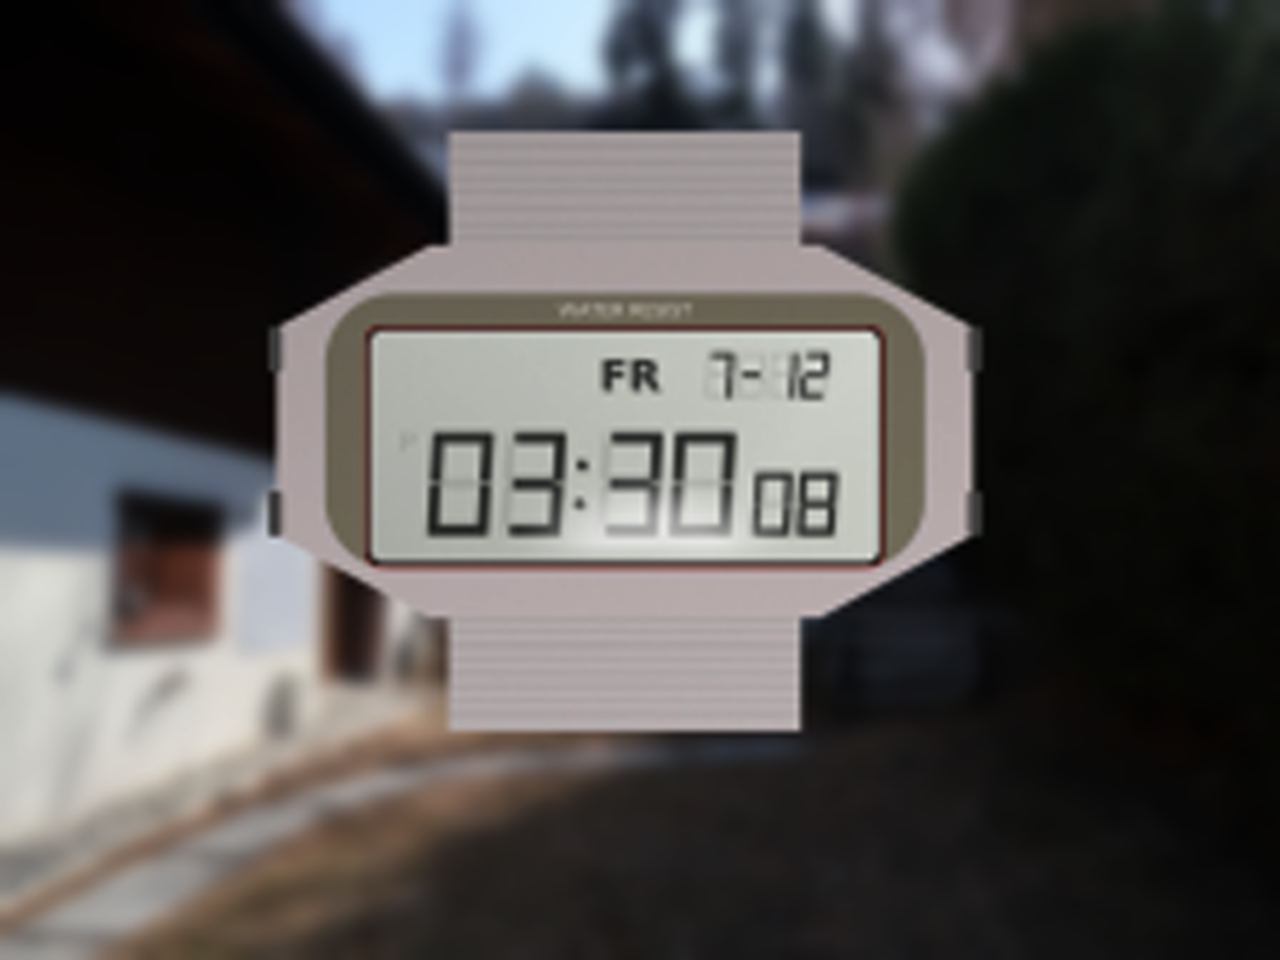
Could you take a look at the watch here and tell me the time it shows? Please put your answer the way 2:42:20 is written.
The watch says 3:30:08
